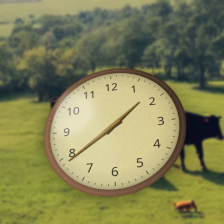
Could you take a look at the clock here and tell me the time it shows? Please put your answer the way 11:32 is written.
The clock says 1:39
